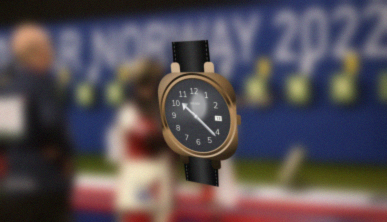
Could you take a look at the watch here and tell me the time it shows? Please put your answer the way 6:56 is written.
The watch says 10:22
